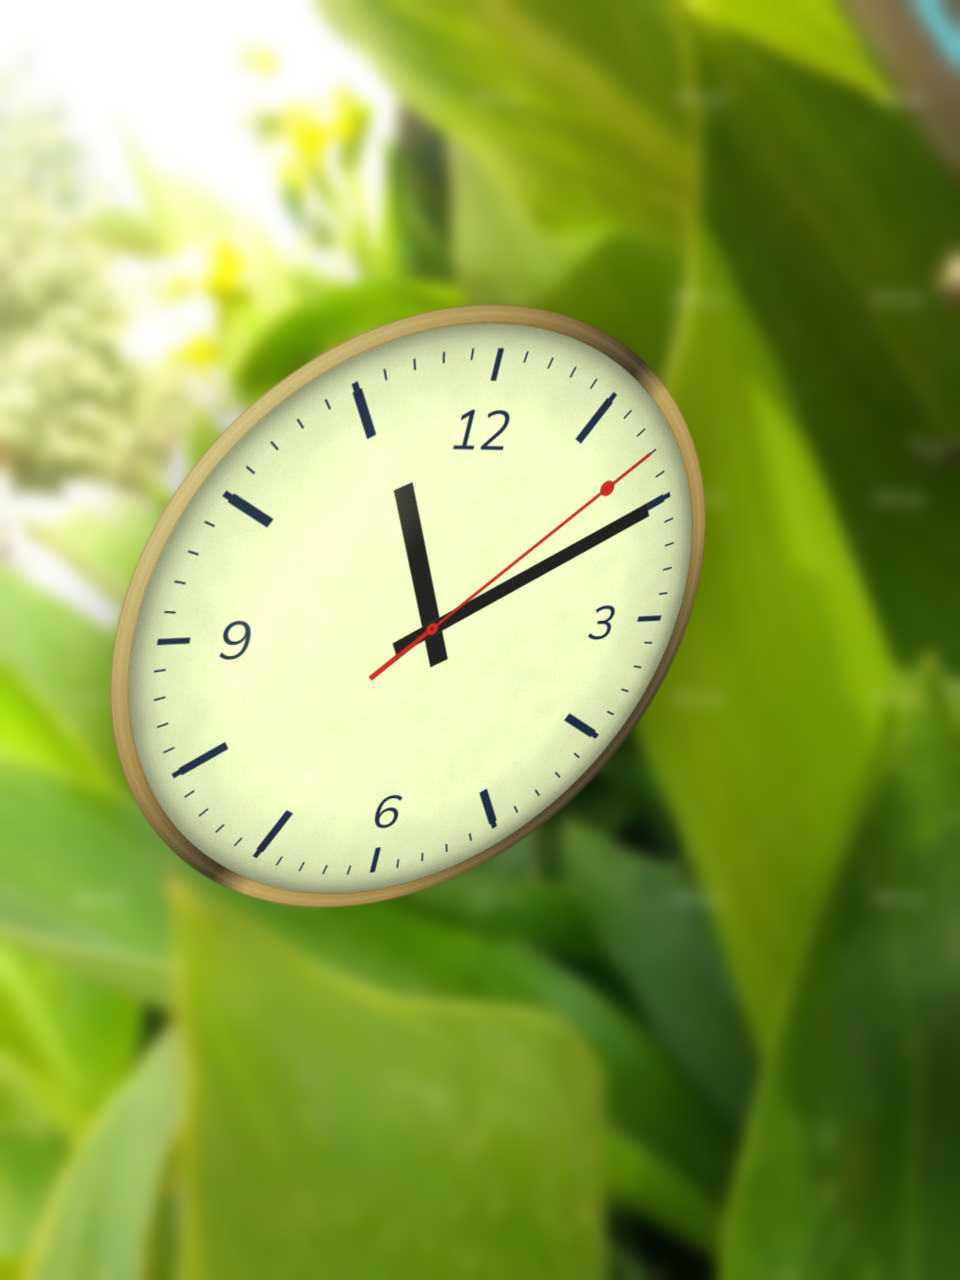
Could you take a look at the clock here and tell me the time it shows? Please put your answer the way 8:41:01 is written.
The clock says 11:10:08
